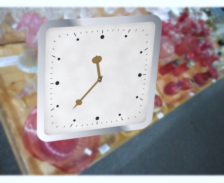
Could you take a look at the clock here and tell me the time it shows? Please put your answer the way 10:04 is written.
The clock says 11:37
